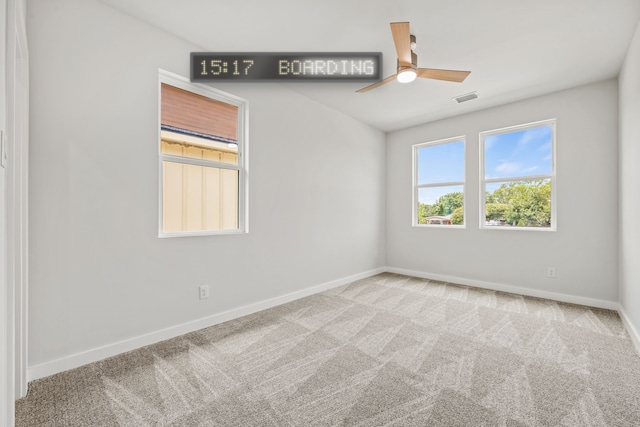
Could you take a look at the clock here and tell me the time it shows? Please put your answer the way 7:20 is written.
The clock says 15:17
